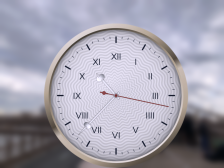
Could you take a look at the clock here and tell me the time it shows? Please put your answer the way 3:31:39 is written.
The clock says 10:37:17
